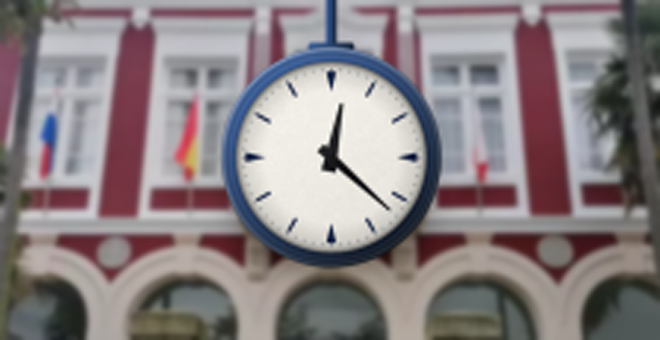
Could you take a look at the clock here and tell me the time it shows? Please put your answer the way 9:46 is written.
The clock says 12:22
